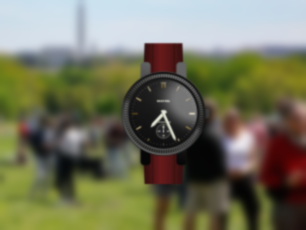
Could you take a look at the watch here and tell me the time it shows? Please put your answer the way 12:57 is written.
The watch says 7:26
